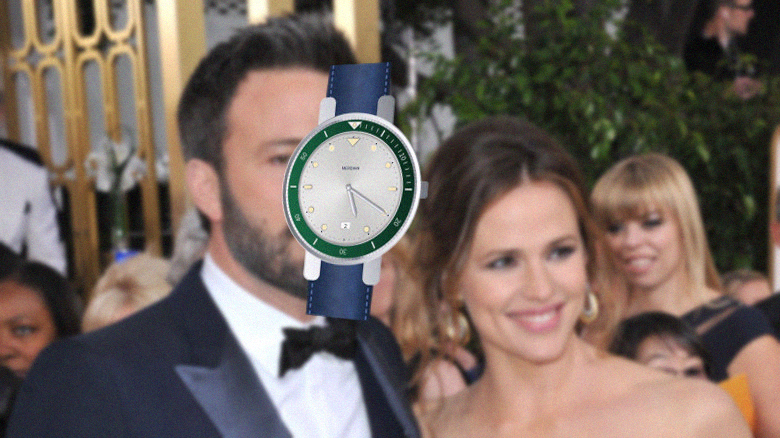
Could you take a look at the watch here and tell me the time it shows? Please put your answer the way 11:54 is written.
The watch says 5:20
